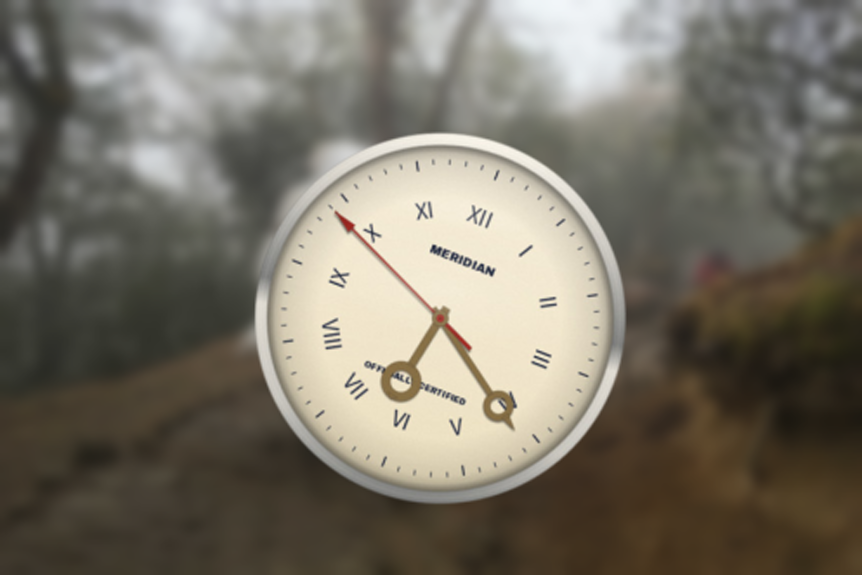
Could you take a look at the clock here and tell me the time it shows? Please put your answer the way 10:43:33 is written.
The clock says 6:20:49
